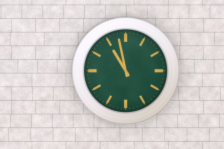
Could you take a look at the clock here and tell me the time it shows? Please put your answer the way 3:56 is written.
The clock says 10:58
